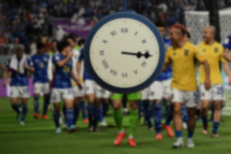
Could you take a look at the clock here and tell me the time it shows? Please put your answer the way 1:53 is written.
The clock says 3:16
